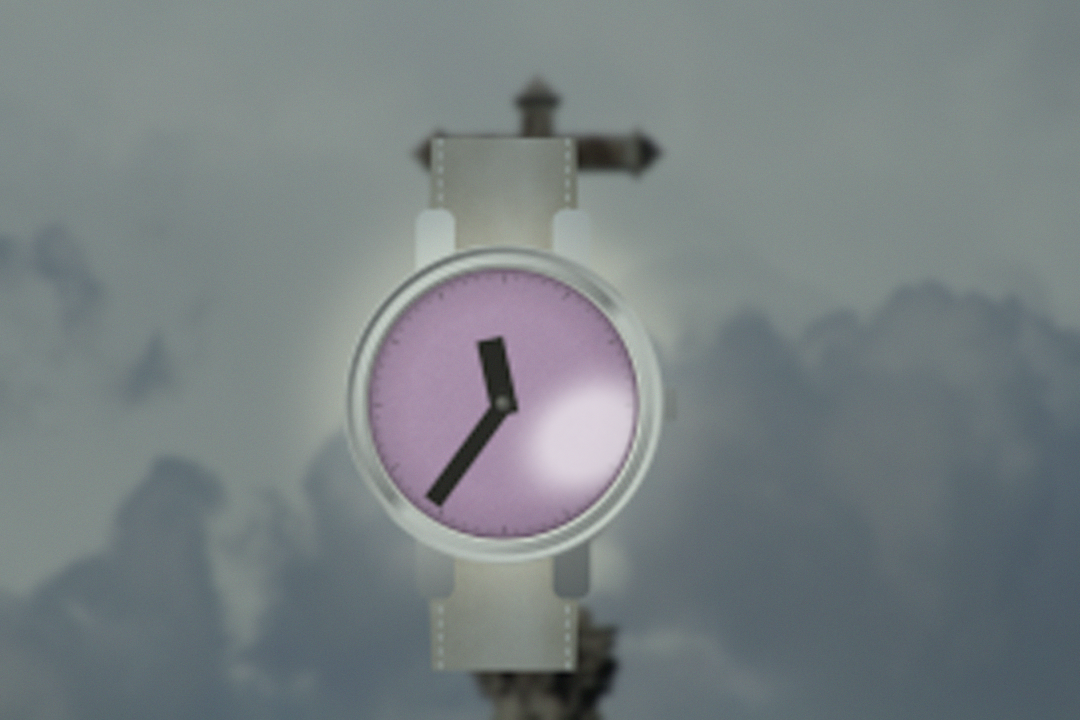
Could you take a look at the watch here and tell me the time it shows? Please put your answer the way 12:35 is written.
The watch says 11:36
